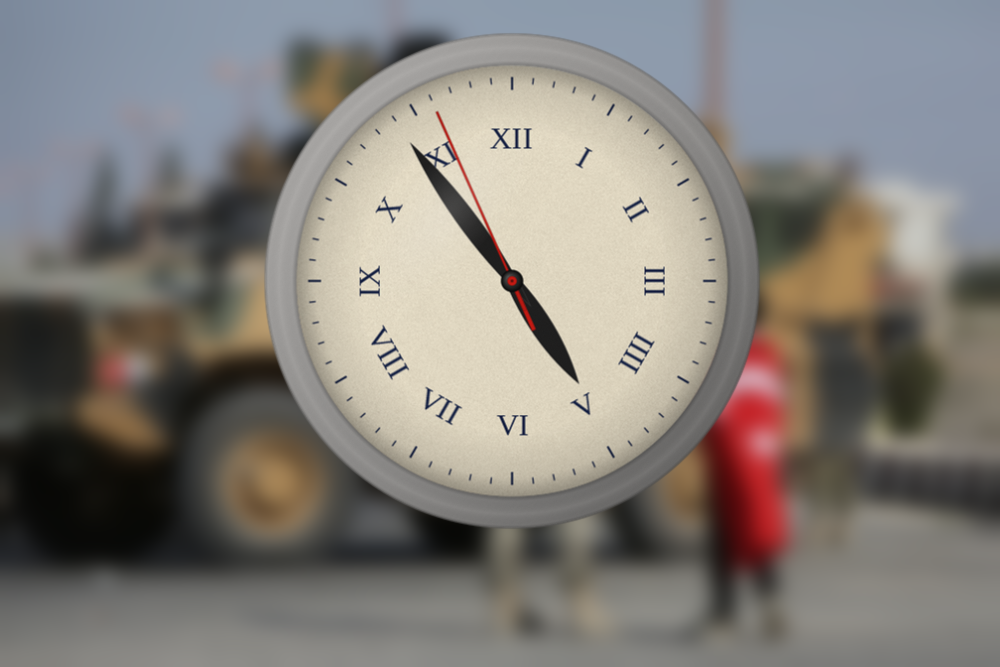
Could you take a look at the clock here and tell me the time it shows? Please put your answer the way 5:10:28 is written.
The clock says 4:53:56
